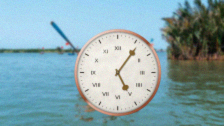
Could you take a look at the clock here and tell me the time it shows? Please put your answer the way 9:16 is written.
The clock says 5:06
